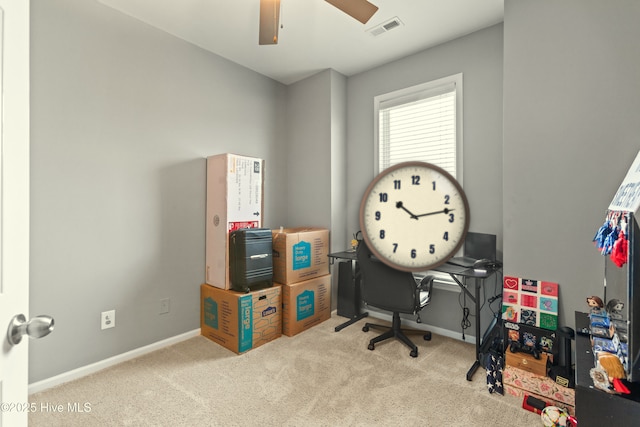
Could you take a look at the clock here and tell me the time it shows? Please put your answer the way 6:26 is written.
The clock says 10:13
